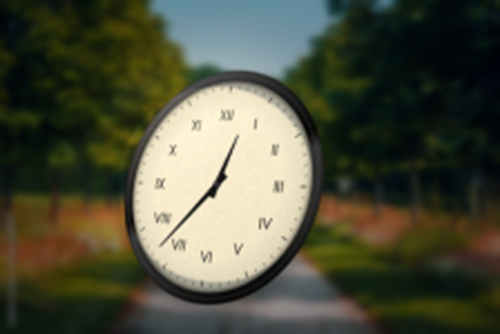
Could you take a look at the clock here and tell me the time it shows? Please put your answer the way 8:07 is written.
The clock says 12:37
